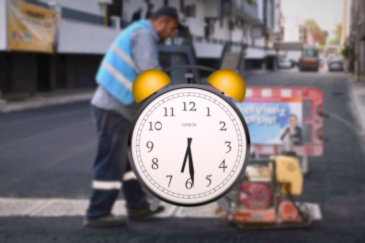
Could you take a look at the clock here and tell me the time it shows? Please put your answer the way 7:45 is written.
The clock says 6:29
